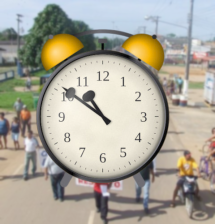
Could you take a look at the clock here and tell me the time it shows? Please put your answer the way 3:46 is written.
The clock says 10:51
